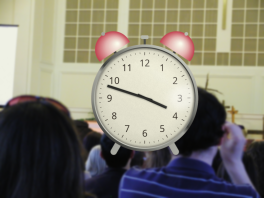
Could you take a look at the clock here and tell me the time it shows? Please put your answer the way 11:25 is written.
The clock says 3:48
